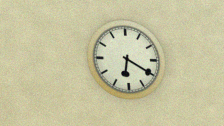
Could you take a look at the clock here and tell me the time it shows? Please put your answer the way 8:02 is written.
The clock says 6:20
